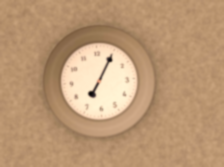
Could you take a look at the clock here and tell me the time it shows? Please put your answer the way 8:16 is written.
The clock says 7:05
